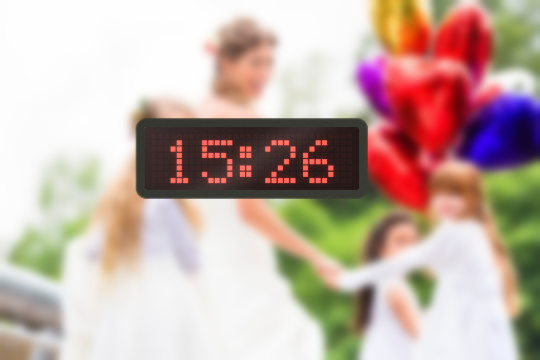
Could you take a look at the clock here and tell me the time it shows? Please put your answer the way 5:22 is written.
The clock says 15:26
